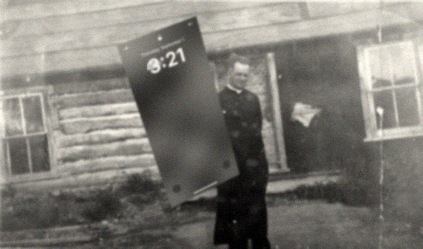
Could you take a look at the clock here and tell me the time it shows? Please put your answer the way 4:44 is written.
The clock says 3:21
